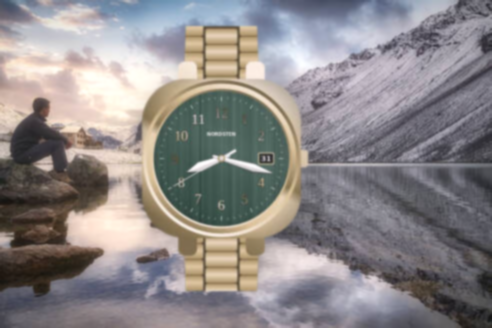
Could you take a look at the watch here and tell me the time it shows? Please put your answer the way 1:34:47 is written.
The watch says 8:17:40
